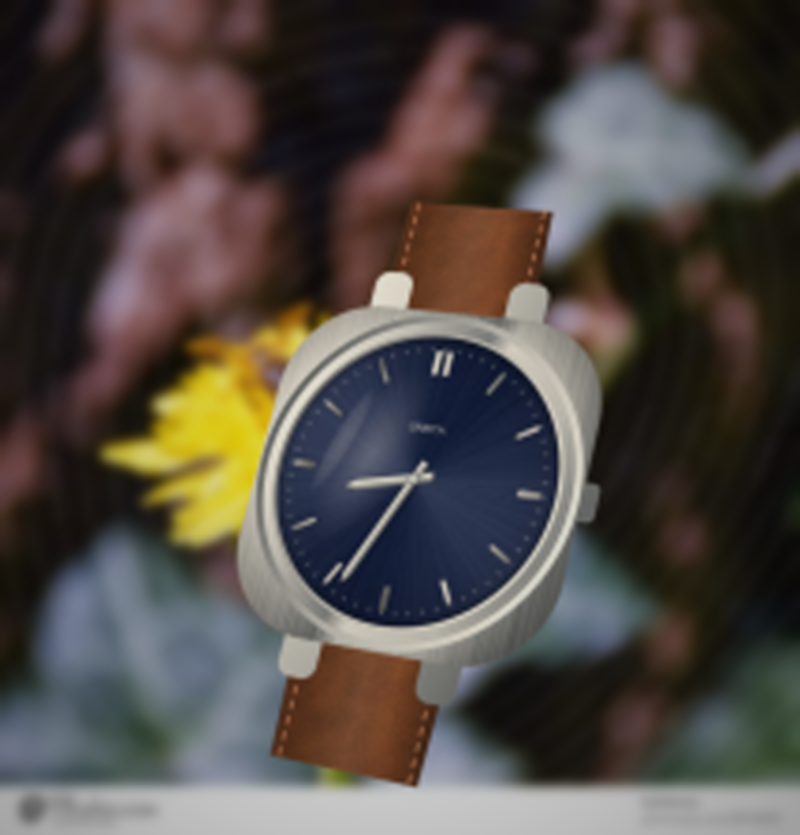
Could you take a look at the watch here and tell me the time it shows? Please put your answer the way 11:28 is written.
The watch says 8:34
